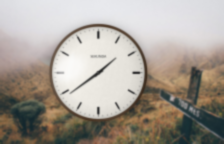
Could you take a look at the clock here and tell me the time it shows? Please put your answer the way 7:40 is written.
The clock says 1:39
